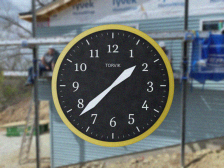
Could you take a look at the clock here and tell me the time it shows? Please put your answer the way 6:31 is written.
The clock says 1:38
